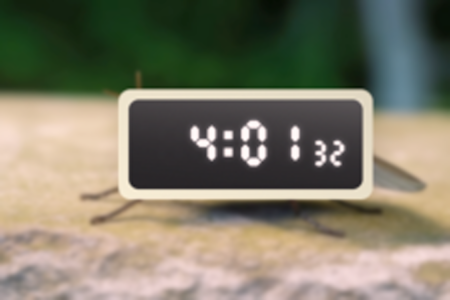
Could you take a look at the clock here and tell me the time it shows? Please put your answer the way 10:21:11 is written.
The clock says 4:01:32
